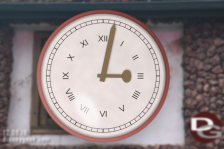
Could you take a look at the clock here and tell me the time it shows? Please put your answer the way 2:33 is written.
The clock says 3:02
